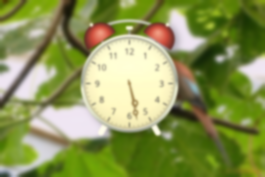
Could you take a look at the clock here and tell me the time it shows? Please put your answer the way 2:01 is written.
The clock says 5:28
